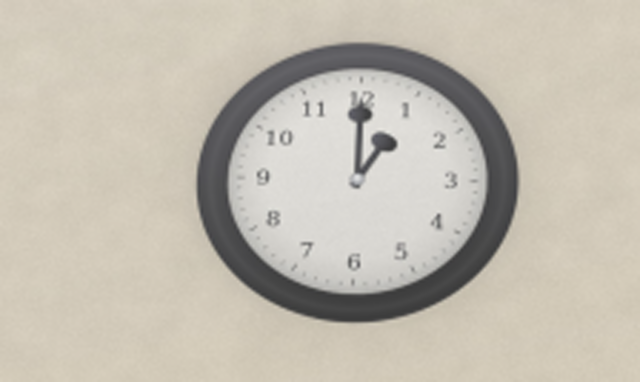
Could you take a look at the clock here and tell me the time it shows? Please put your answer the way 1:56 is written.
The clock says 1:00
